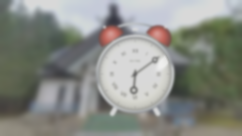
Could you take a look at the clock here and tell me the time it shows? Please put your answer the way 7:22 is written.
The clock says 6:09
